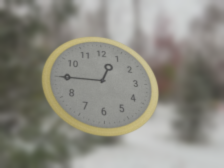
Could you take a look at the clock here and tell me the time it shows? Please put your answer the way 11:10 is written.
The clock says 12:45
